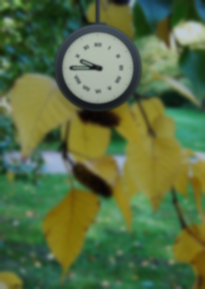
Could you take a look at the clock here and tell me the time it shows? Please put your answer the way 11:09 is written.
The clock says 9:45
